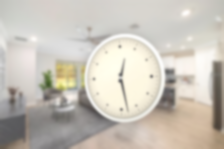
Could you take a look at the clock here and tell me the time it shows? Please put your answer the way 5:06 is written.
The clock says 12:28
